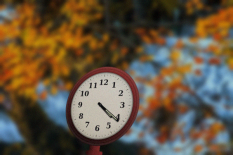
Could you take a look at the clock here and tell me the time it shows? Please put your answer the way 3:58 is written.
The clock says 4:21
